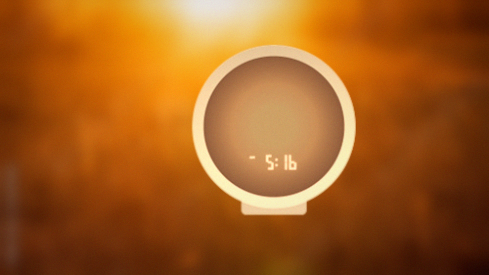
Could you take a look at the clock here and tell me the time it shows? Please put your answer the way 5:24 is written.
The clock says 5:16
